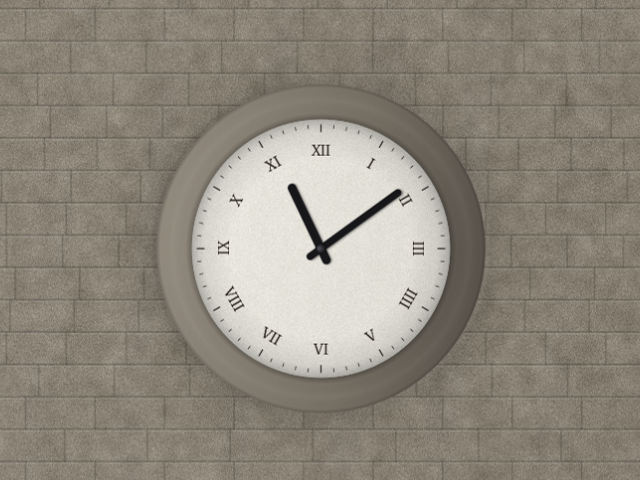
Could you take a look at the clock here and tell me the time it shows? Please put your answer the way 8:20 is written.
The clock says 11:09
